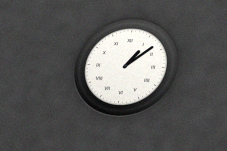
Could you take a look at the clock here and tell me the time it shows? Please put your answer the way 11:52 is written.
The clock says 1:08
